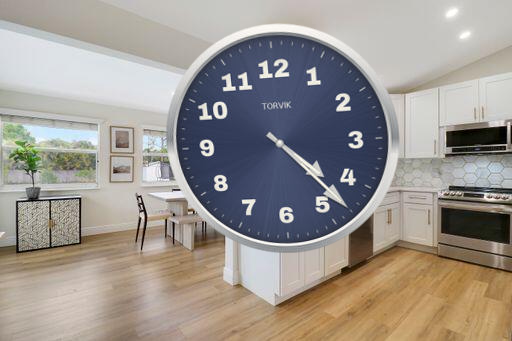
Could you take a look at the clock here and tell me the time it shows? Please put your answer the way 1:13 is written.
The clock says 4:23
